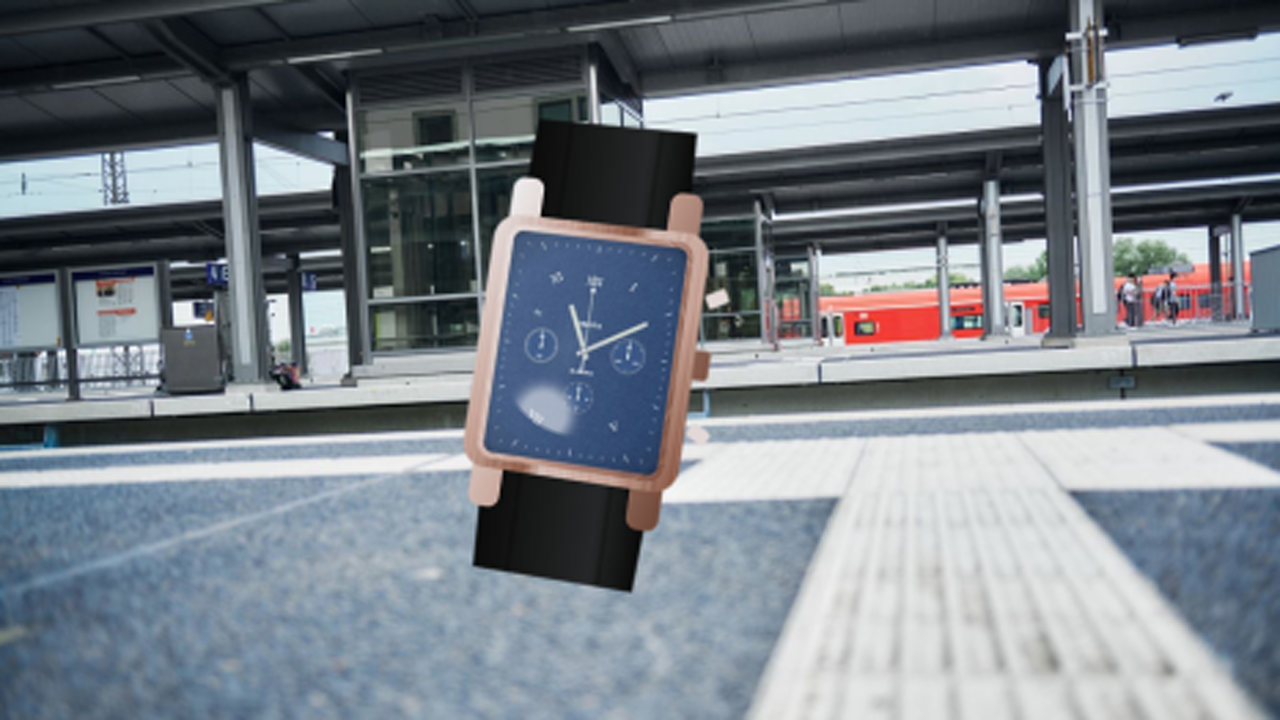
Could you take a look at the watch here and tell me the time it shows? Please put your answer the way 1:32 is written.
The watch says 11:10
